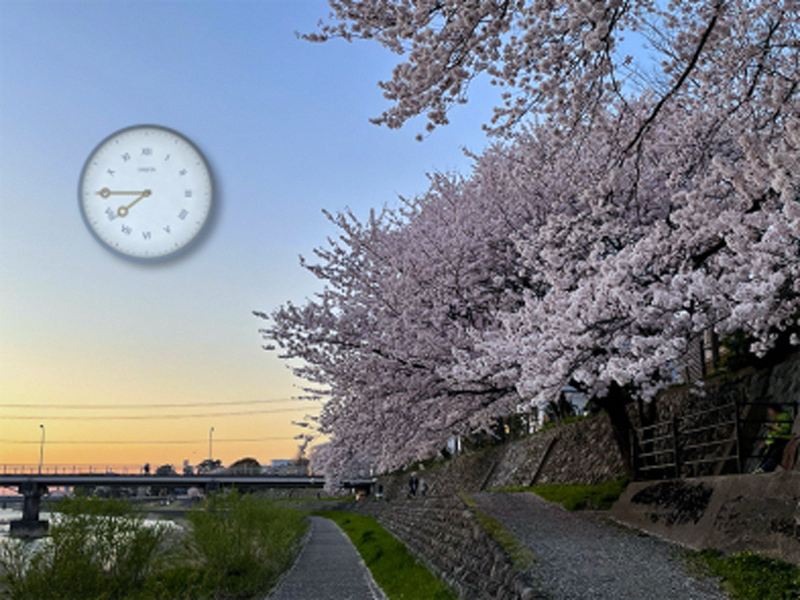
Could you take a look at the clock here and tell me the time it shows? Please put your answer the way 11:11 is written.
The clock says 7:45
